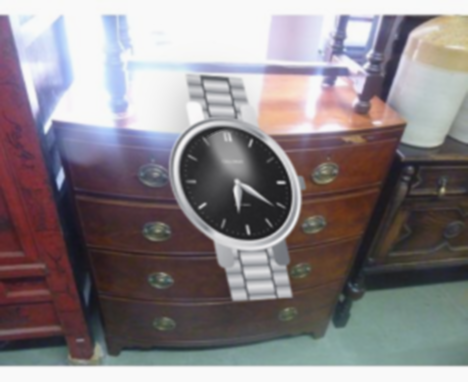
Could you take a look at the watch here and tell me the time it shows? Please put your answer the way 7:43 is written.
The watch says 6:21
